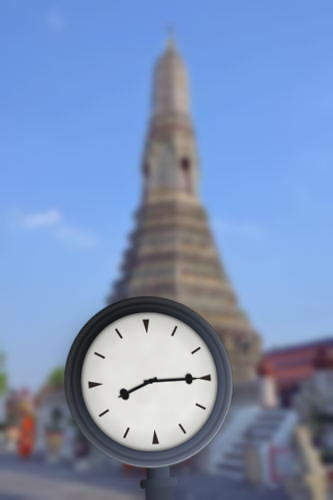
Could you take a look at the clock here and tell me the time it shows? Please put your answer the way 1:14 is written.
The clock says 8:15
